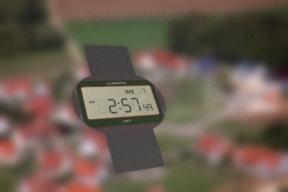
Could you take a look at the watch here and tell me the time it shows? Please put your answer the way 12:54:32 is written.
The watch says 2:57:49
